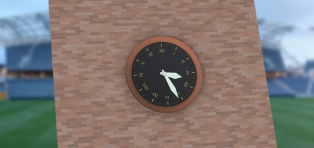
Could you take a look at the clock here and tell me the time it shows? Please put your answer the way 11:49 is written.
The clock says 3:26
